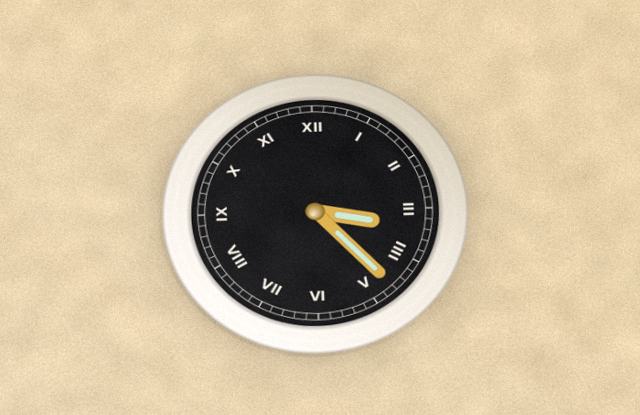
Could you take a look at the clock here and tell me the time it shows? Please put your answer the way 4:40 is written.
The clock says 3:23
